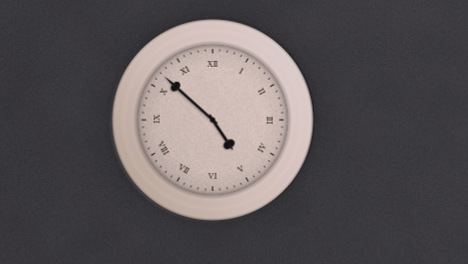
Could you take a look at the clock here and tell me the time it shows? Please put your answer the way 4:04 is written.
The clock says 4:52
